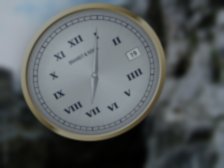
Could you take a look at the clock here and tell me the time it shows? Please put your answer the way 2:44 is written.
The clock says 7:05
